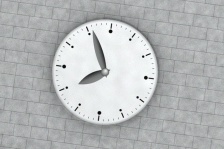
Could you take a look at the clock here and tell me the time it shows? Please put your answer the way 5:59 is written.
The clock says 7:56
